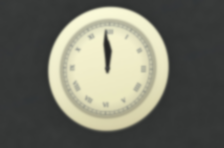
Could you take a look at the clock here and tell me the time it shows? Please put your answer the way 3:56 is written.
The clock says 11:59
